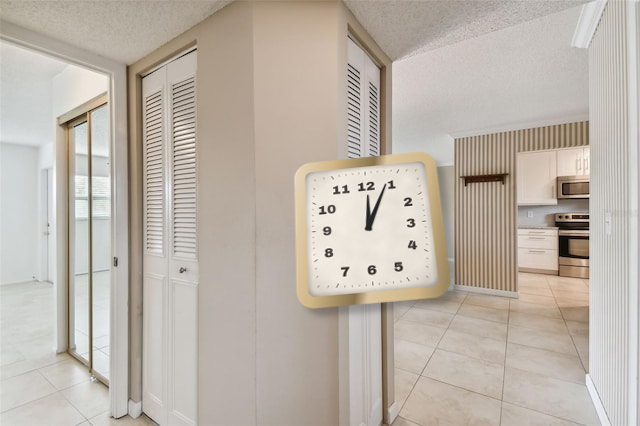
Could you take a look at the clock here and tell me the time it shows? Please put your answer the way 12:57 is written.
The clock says 12:04
